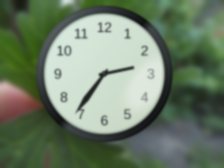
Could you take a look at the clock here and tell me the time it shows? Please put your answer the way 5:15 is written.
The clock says 2:36
